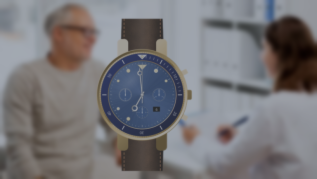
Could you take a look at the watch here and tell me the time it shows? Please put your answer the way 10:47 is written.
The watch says 6:59
